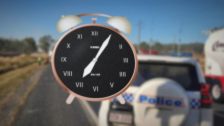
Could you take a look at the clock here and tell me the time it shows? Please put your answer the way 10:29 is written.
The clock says 7:05
